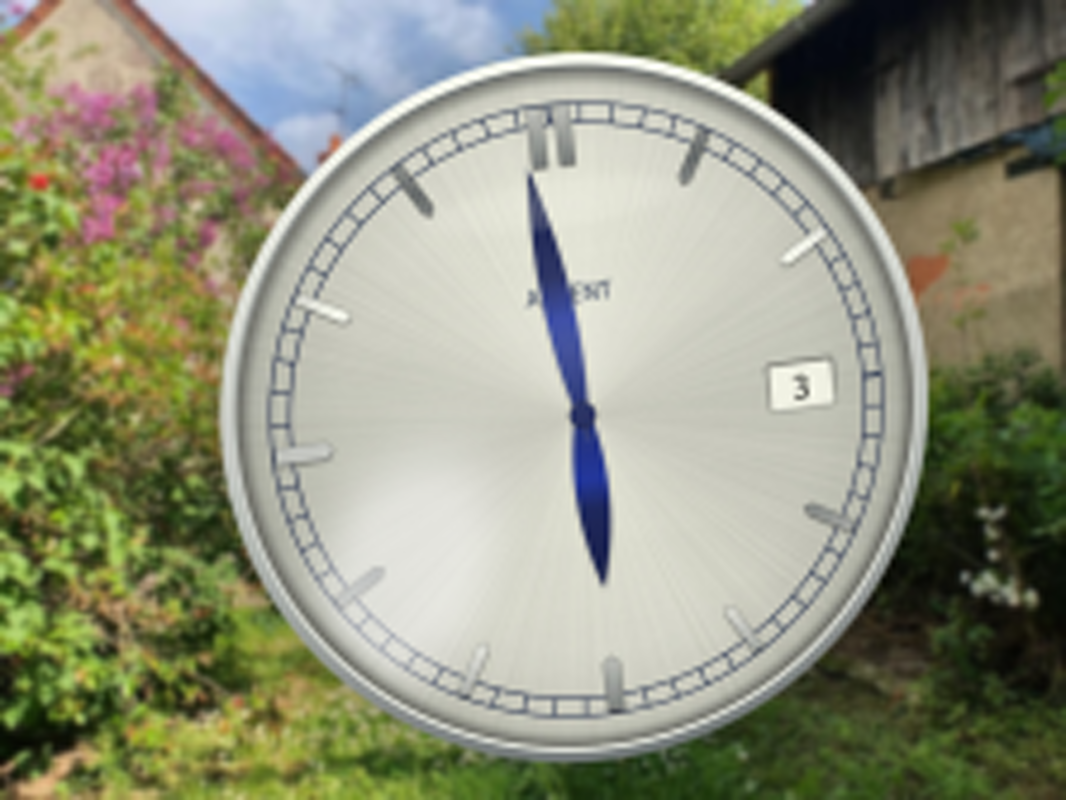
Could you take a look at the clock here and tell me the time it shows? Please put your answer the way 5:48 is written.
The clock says 5:59
